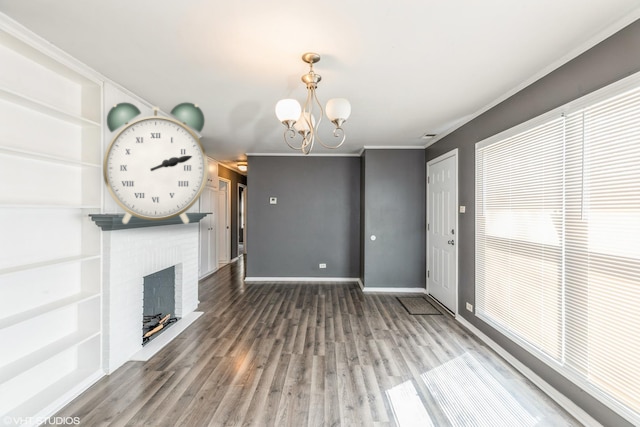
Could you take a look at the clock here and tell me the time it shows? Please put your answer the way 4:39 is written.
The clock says 2:12
